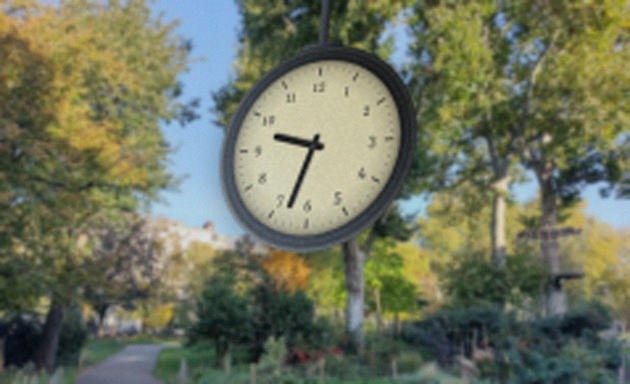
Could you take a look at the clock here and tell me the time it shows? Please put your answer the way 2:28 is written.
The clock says 9:33
